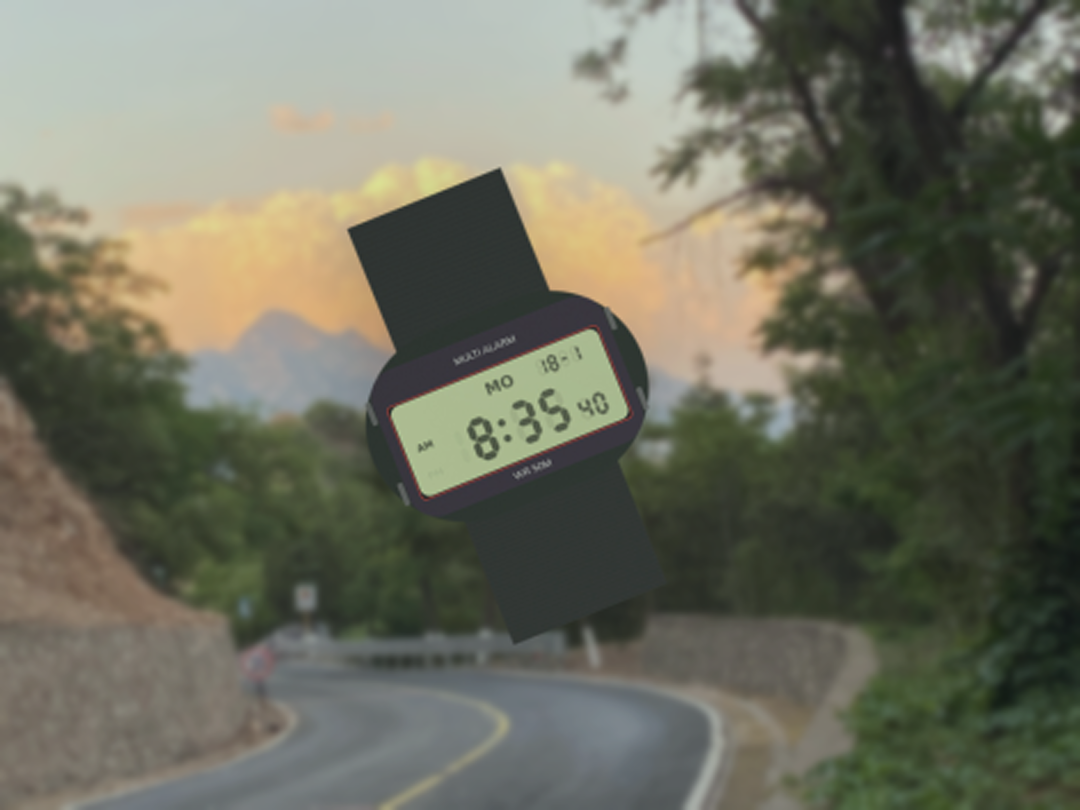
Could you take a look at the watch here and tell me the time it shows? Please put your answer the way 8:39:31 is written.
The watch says 8:35:40
